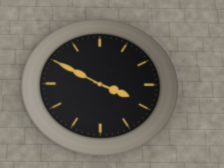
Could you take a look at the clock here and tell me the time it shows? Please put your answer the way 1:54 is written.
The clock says 3:50
